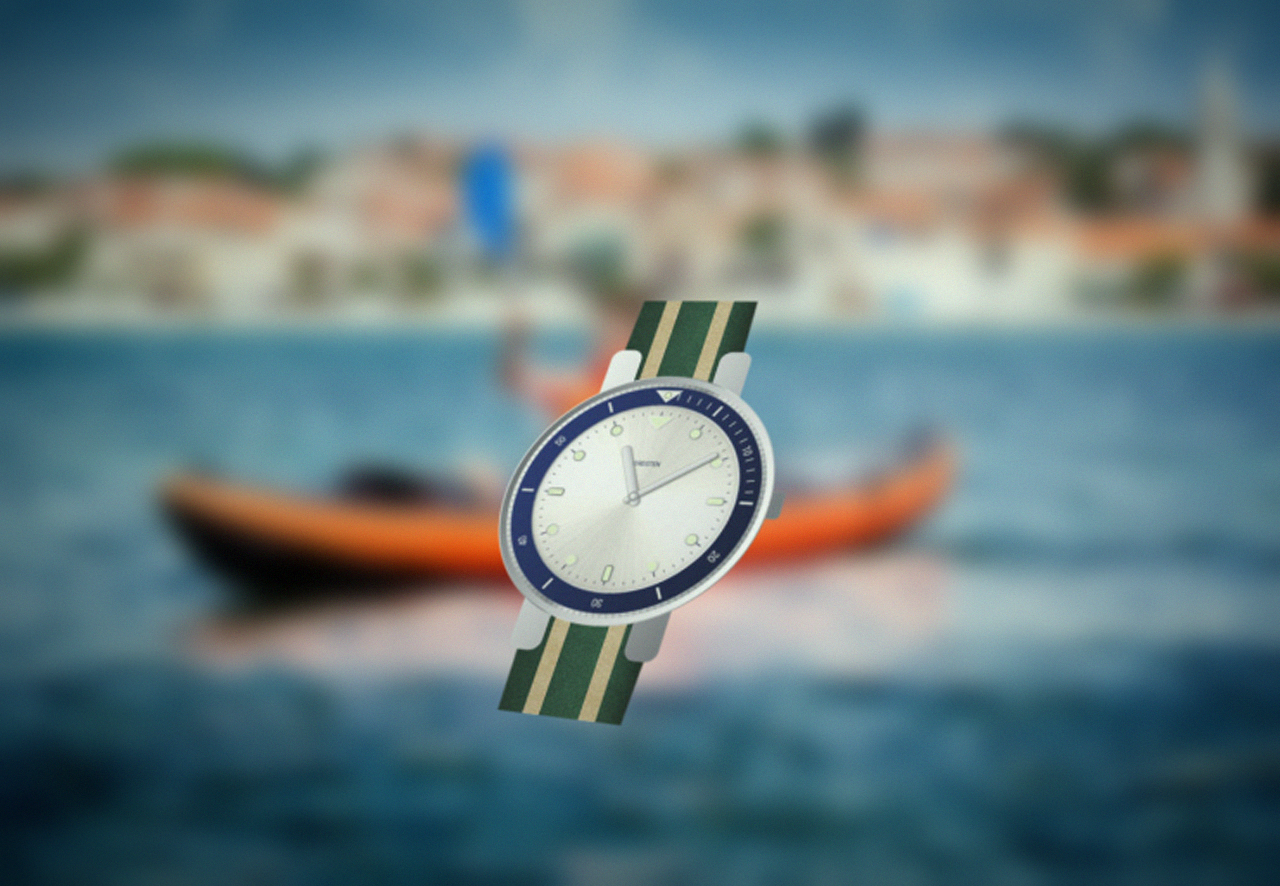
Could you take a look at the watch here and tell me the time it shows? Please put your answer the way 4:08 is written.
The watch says 11:09
